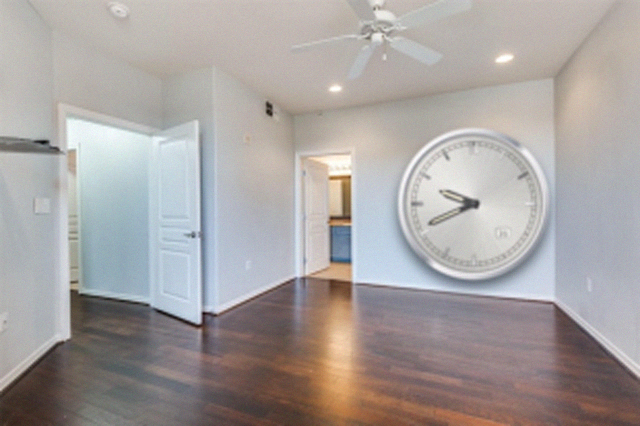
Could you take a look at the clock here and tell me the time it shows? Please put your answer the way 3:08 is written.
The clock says 9:41
